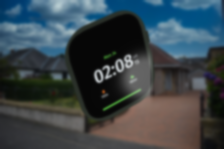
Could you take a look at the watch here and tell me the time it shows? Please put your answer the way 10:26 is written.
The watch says 2:08
